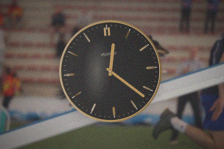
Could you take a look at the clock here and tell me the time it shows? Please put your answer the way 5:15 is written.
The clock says 12:22
